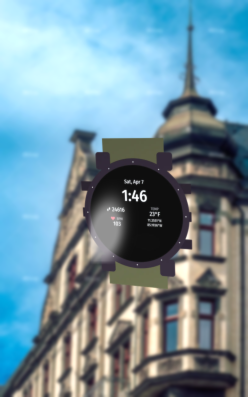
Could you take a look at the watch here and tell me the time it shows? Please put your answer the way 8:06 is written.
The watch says 1:46
